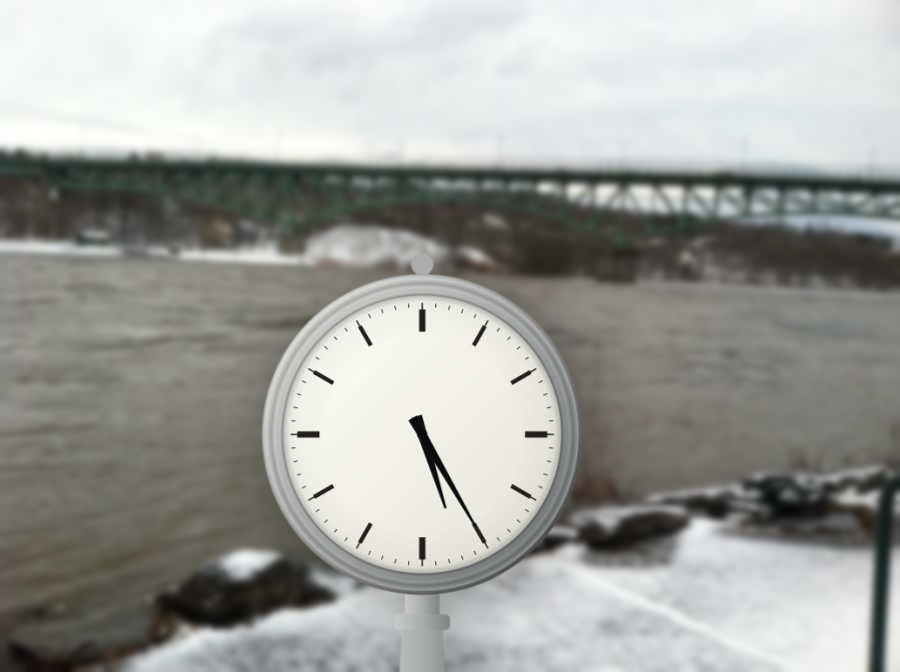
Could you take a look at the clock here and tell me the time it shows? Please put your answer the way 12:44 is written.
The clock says 5:25
